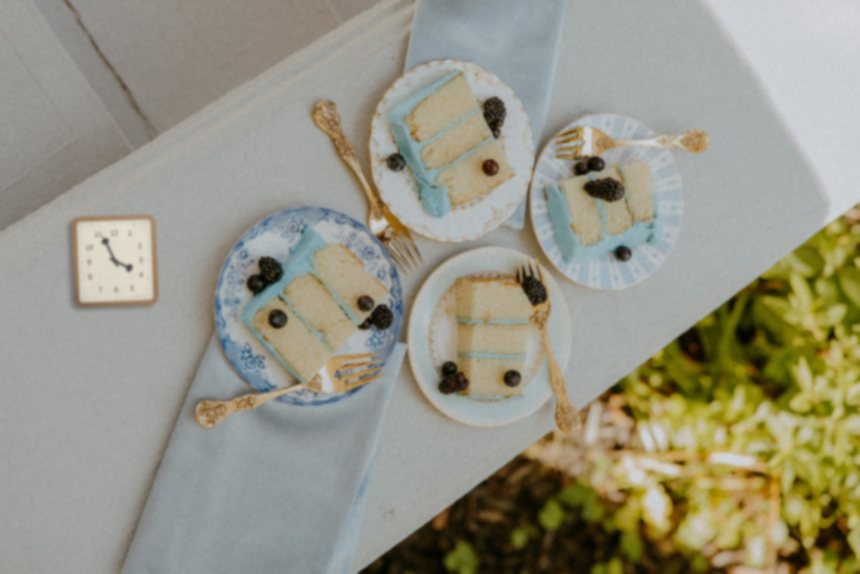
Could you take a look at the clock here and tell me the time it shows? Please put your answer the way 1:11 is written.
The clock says 3:56
